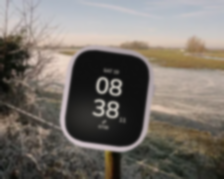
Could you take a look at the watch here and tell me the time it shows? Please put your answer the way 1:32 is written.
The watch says 8:38
